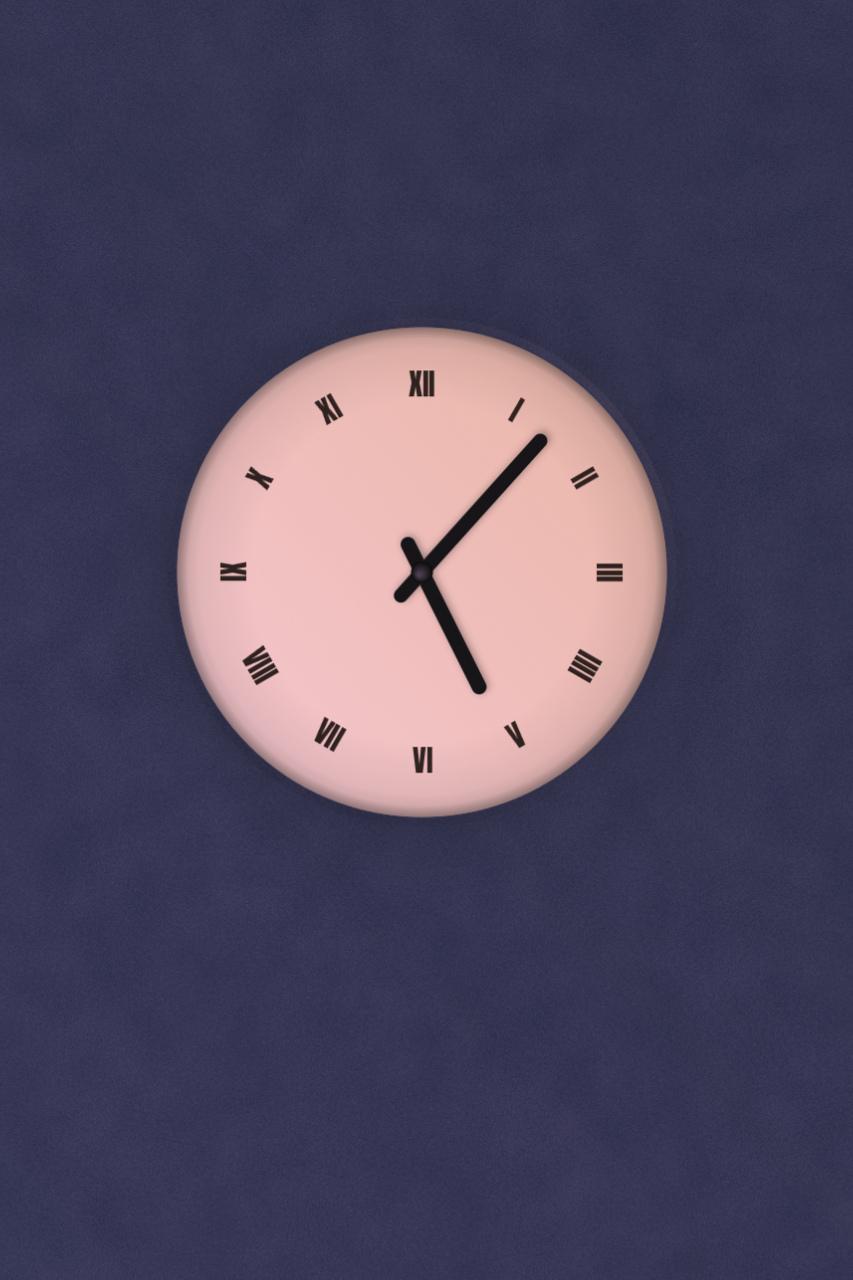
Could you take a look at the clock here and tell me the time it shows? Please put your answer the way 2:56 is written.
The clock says 5:07
